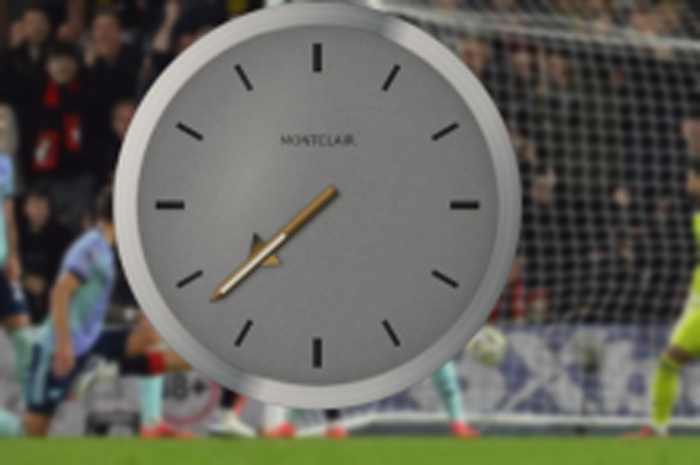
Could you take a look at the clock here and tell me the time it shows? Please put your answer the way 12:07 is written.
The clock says 7:38
